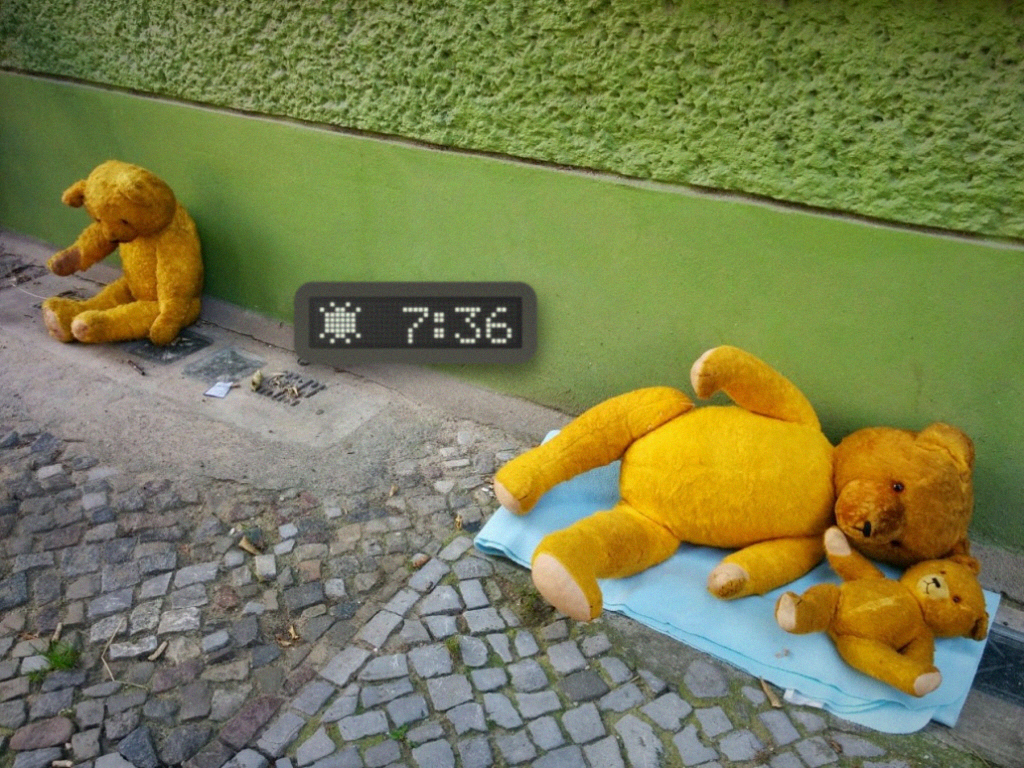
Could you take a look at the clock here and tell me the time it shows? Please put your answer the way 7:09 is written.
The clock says 7:36
